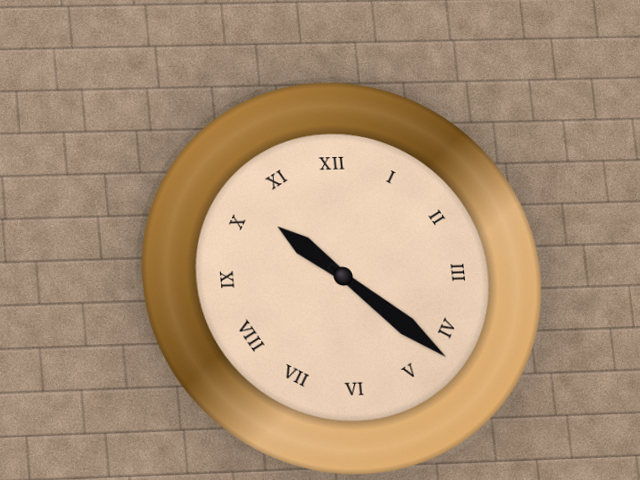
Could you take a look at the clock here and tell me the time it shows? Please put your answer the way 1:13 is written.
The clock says 10:22
